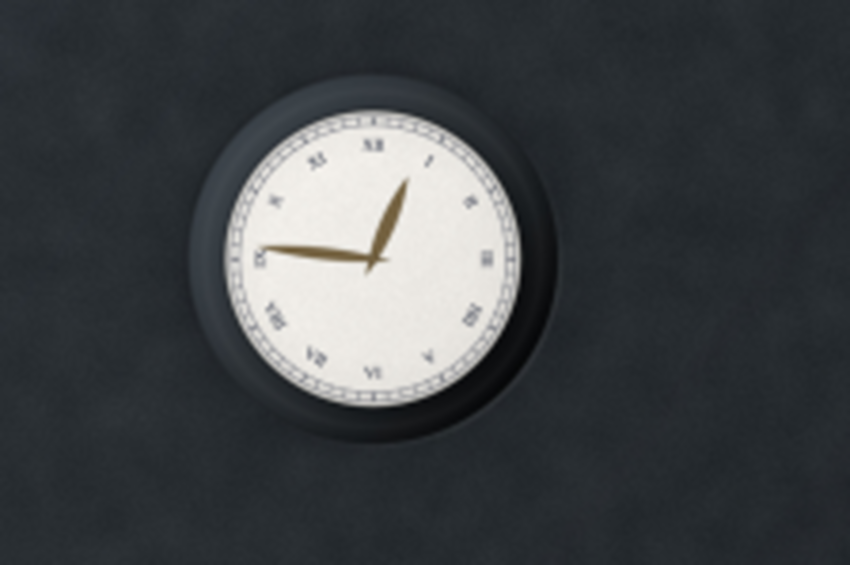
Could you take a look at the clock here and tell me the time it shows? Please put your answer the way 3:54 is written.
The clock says 12:46
